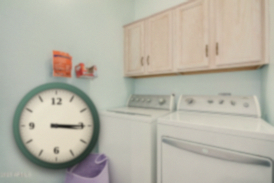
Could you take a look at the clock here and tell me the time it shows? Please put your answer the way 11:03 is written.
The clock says 3:15
